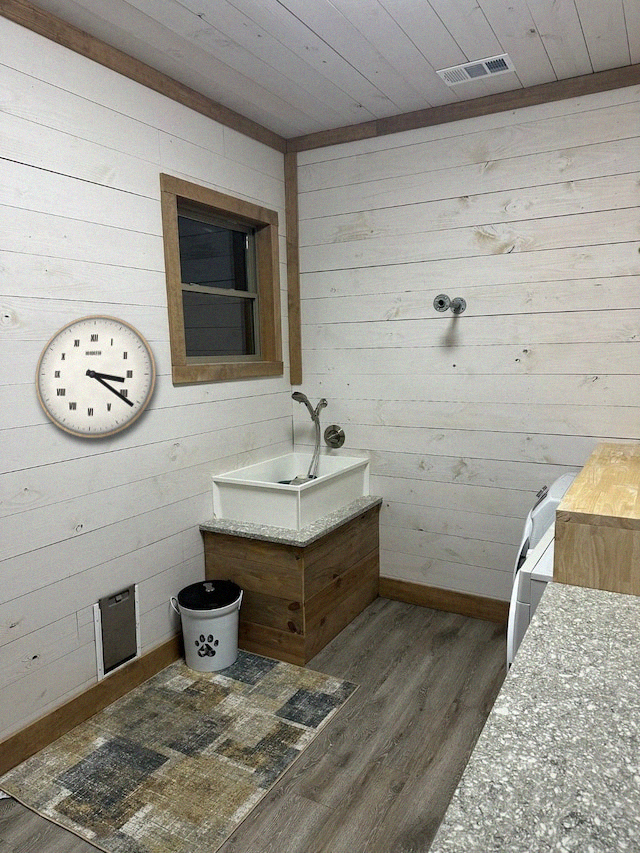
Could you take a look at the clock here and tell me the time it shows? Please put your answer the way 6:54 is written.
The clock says 3:21
